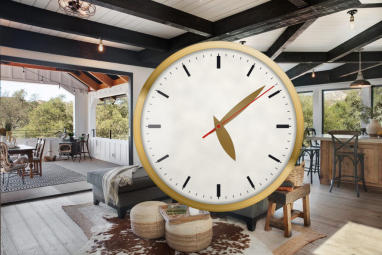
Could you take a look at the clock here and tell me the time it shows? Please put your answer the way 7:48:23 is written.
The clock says 5:08:09
